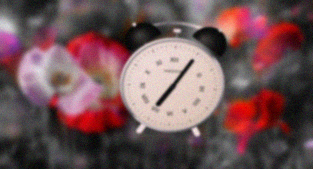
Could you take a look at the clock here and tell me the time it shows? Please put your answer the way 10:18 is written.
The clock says 7:05
